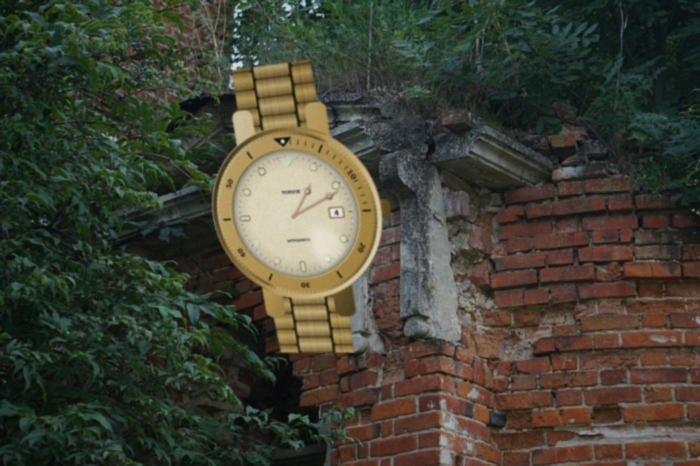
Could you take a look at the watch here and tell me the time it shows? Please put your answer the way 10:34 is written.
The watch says 1:11
